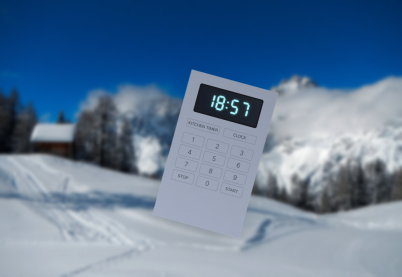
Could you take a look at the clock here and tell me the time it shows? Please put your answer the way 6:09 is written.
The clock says 18:57
